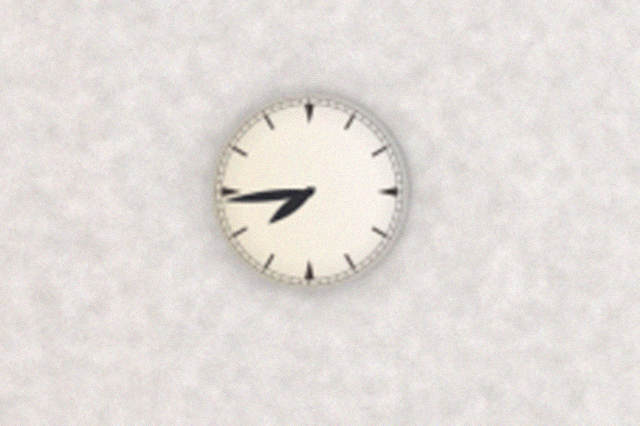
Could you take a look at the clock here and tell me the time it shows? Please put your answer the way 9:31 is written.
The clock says 7:44
